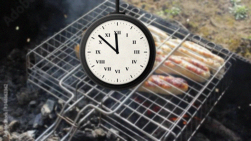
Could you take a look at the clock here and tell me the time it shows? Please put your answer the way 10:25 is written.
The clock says 11:52
